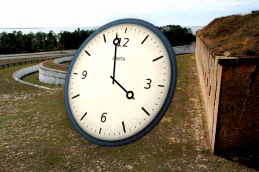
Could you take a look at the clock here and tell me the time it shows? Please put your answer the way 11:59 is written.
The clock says 3:58
